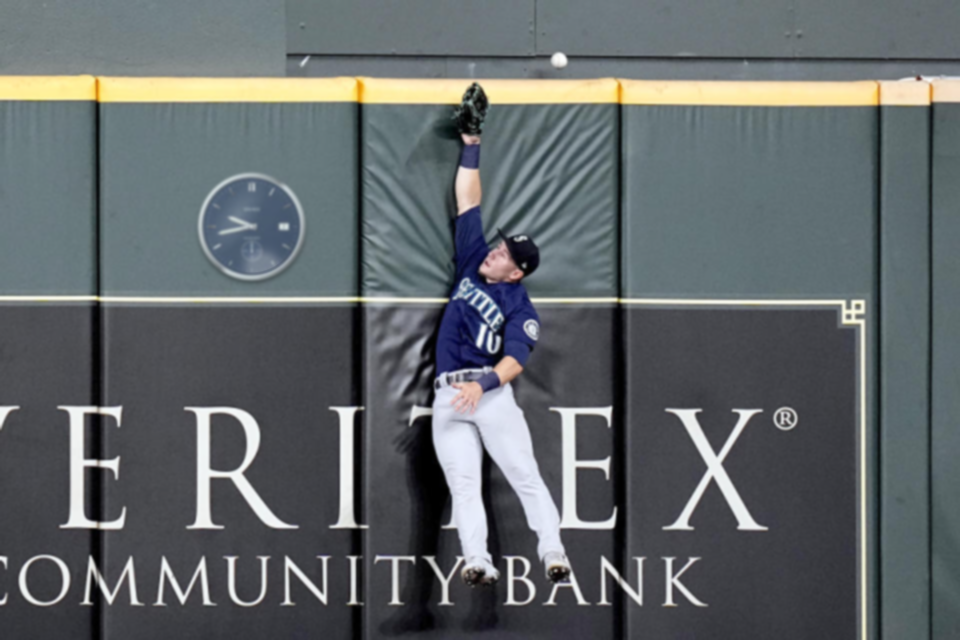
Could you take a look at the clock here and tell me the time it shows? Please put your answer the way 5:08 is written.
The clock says 9:43
